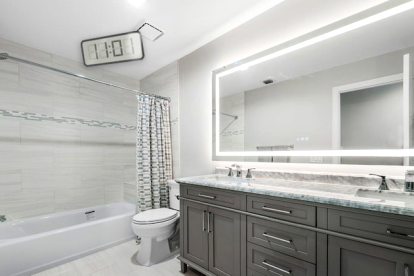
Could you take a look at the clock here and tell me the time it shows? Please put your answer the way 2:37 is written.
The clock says 11:01
